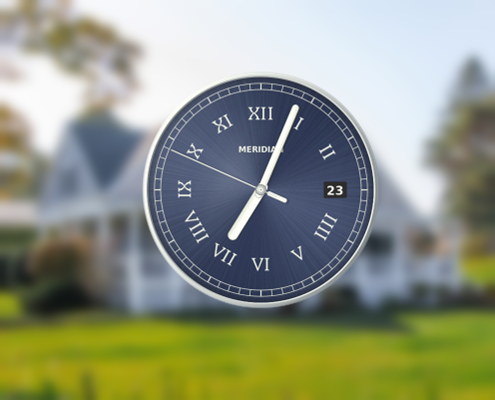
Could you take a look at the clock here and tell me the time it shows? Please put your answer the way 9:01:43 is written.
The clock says 7:03:49
